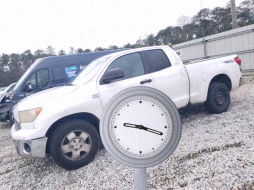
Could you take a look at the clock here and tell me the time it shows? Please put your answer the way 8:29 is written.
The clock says 9:18
